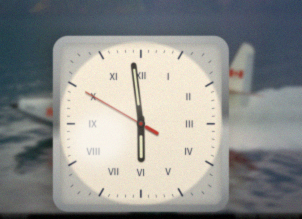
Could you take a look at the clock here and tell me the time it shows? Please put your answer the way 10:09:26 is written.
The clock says 5:58:50
